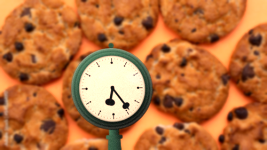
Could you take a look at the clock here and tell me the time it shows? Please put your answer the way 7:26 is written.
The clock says 6:24
